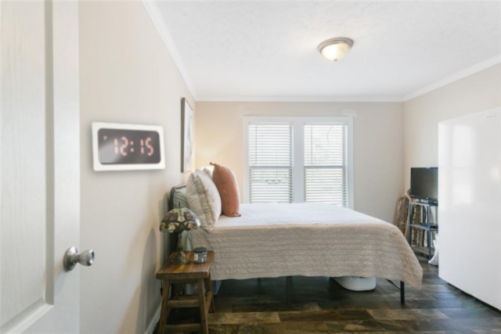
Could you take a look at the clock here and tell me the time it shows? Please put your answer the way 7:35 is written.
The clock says 12:15
